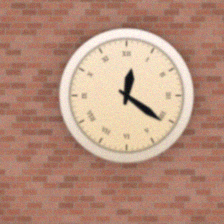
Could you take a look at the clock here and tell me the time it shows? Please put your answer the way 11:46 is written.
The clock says 12:21
